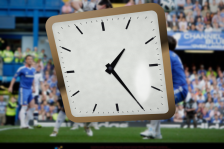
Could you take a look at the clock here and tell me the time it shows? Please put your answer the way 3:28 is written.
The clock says 1:25
